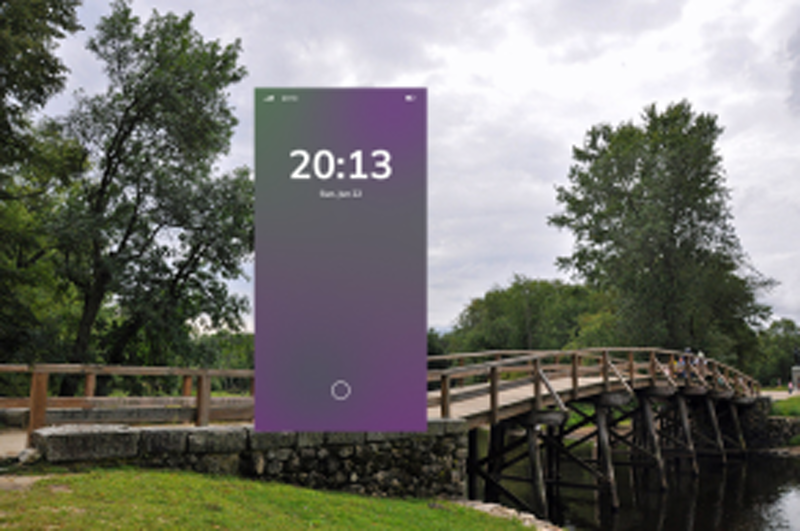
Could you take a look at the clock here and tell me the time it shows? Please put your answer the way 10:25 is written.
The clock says 20:13
